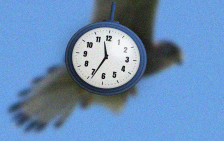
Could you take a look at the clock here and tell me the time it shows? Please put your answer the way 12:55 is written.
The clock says 11:34
